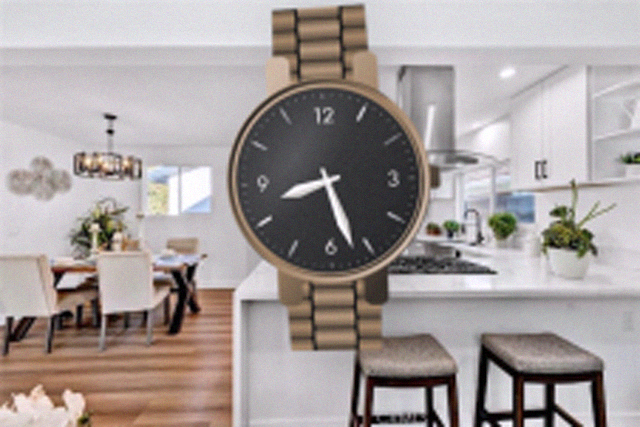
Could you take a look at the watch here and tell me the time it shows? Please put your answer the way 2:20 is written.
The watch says 8:27
